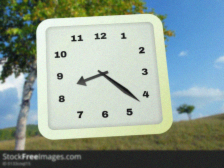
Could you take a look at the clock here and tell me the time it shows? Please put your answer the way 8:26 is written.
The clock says 8:22
